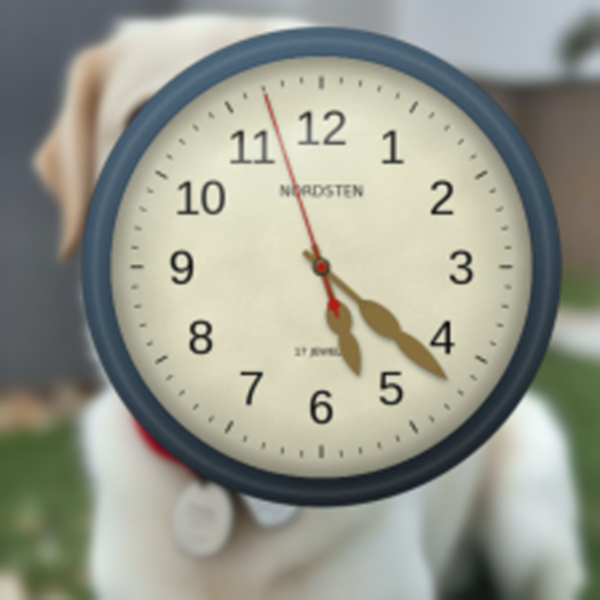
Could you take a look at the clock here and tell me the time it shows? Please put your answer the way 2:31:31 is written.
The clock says 5:21:57
